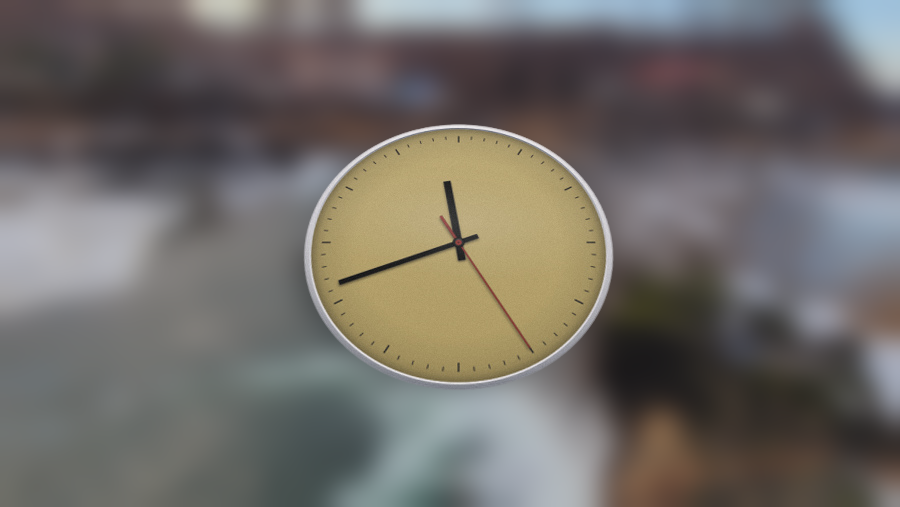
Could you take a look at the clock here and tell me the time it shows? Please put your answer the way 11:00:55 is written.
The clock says 11:41:25
